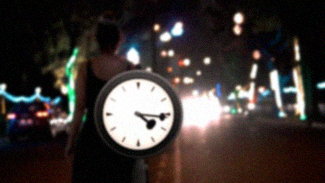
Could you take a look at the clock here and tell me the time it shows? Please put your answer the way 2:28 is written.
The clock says 4:16
